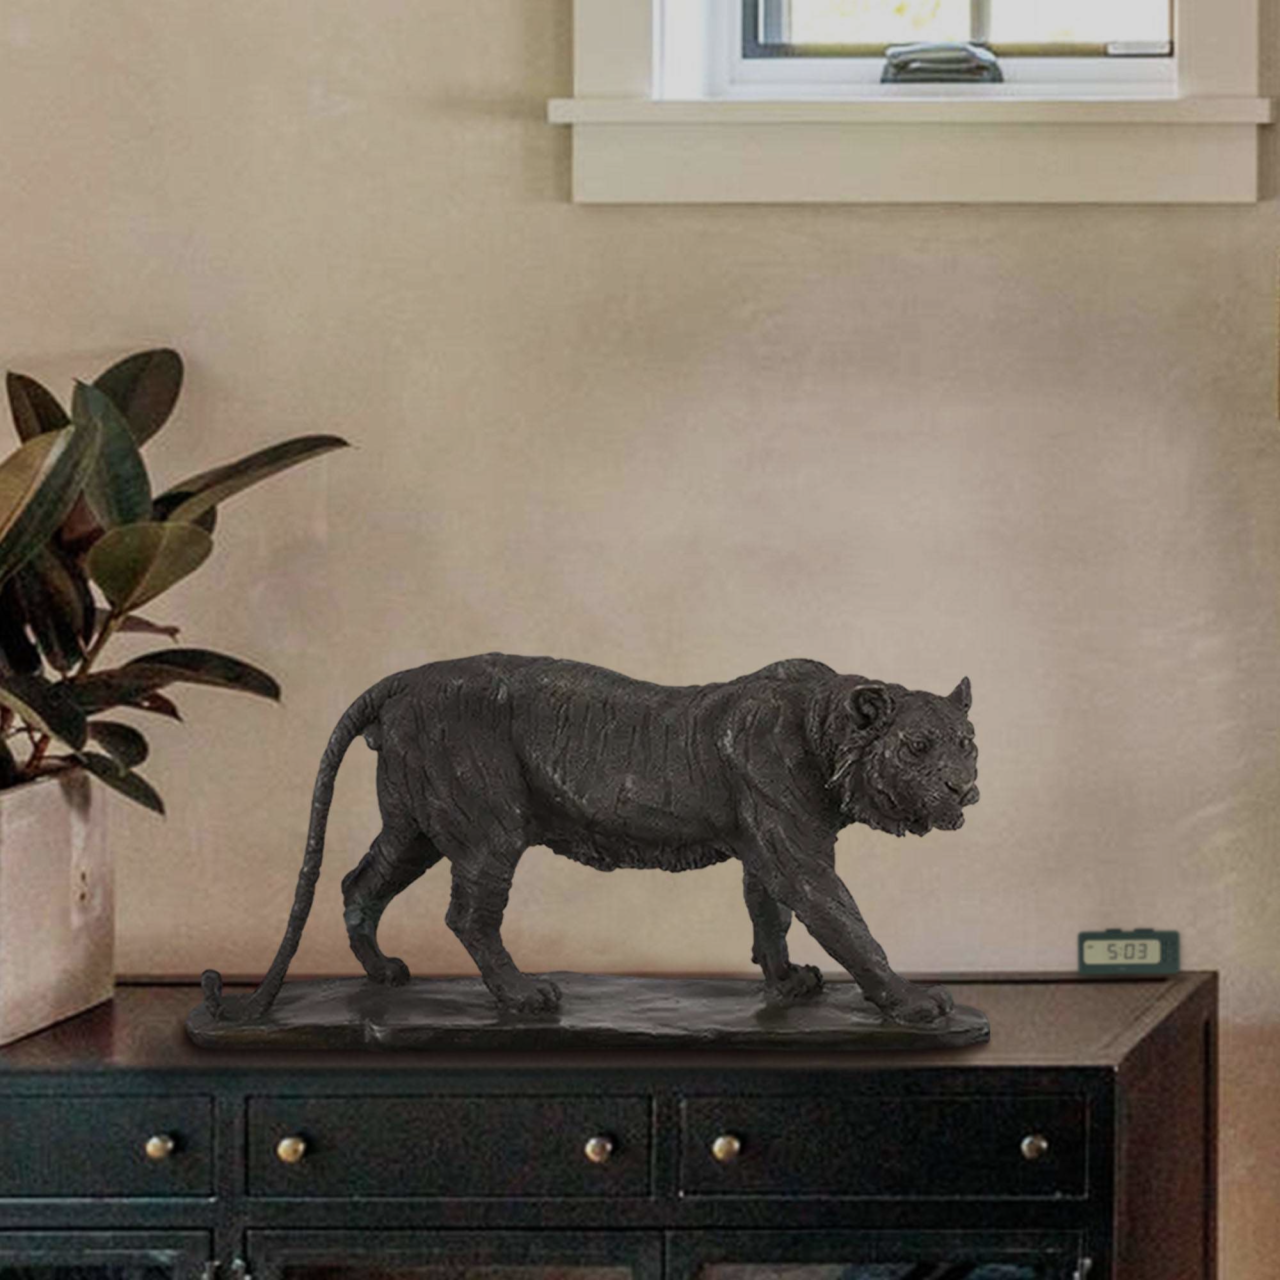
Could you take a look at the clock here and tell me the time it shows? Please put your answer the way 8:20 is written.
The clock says 5:03
